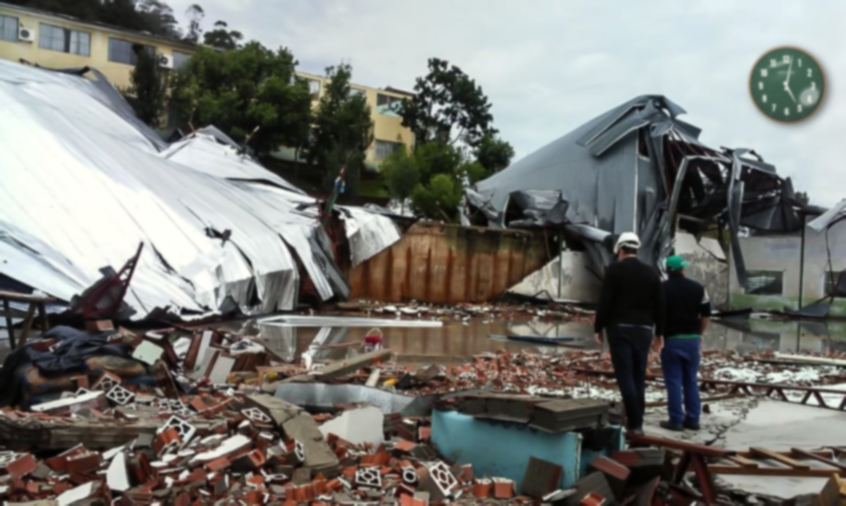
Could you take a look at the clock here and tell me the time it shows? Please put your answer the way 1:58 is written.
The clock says 5:02
